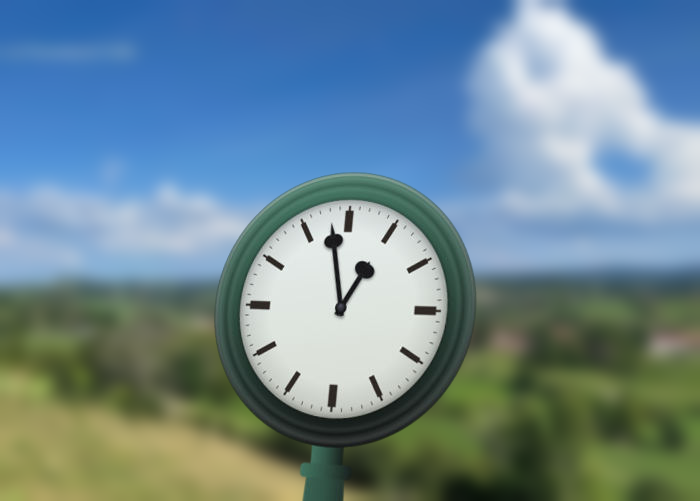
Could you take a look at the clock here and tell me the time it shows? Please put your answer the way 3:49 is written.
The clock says 12:58
